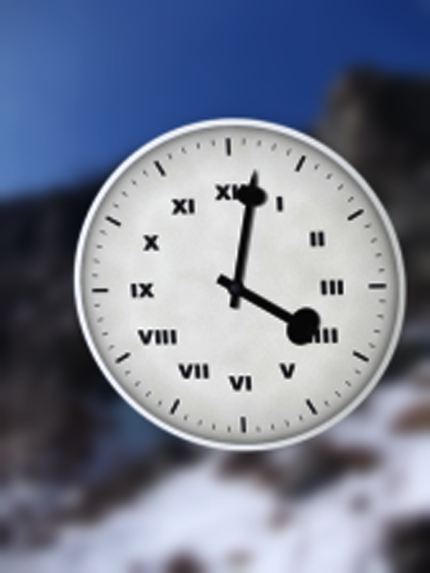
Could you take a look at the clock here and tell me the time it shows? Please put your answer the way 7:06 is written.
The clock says 4:02
